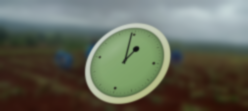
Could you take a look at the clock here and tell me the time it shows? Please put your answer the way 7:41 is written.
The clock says 12:59
